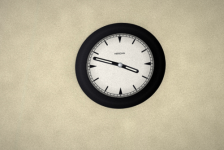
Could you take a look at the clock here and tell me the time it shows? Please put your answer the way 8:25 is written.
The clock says 3:48
